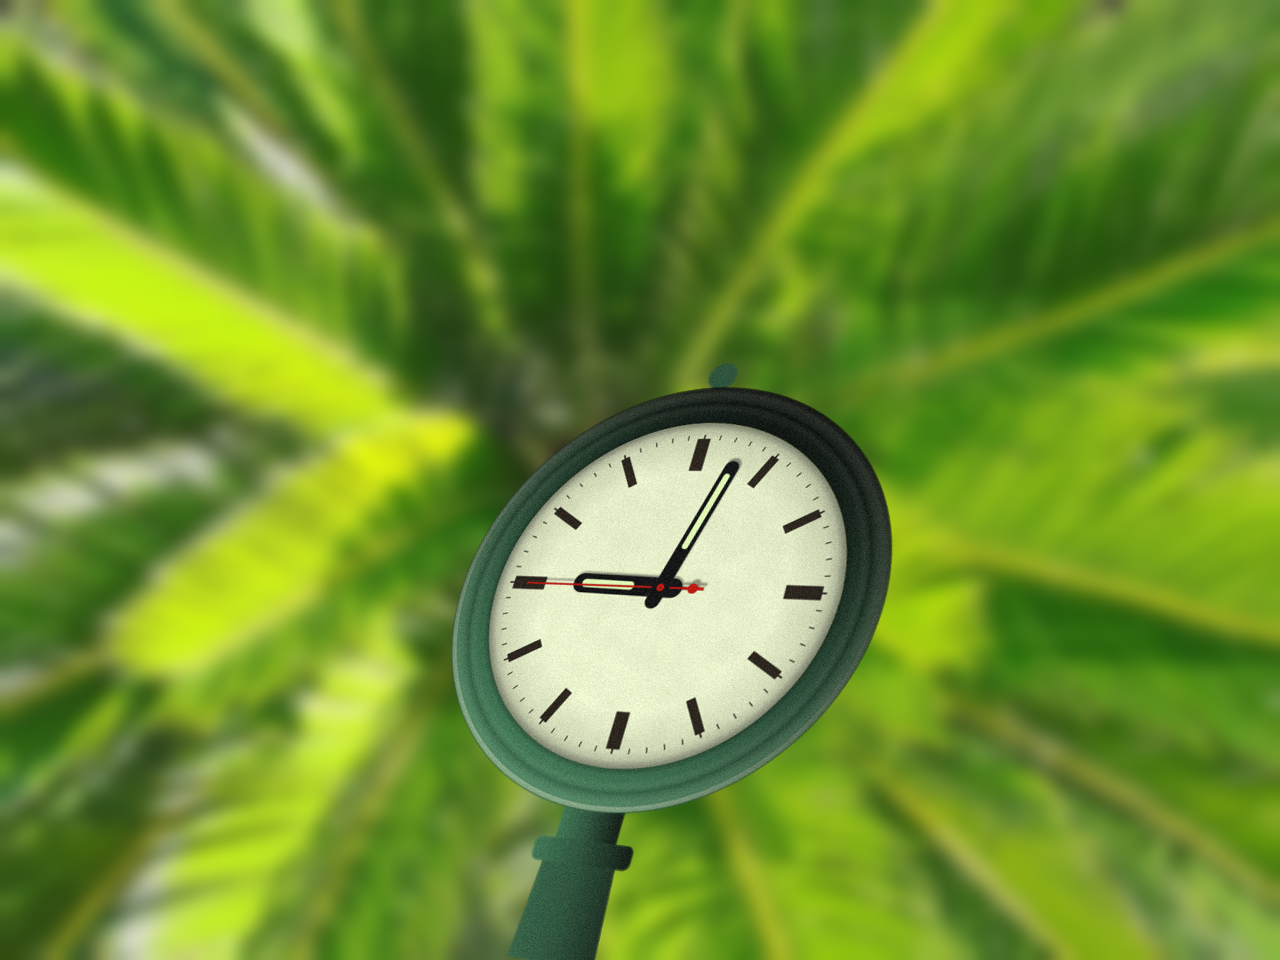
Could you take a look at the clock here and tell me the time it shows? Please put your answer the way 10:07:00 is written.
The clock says 9:02:45
